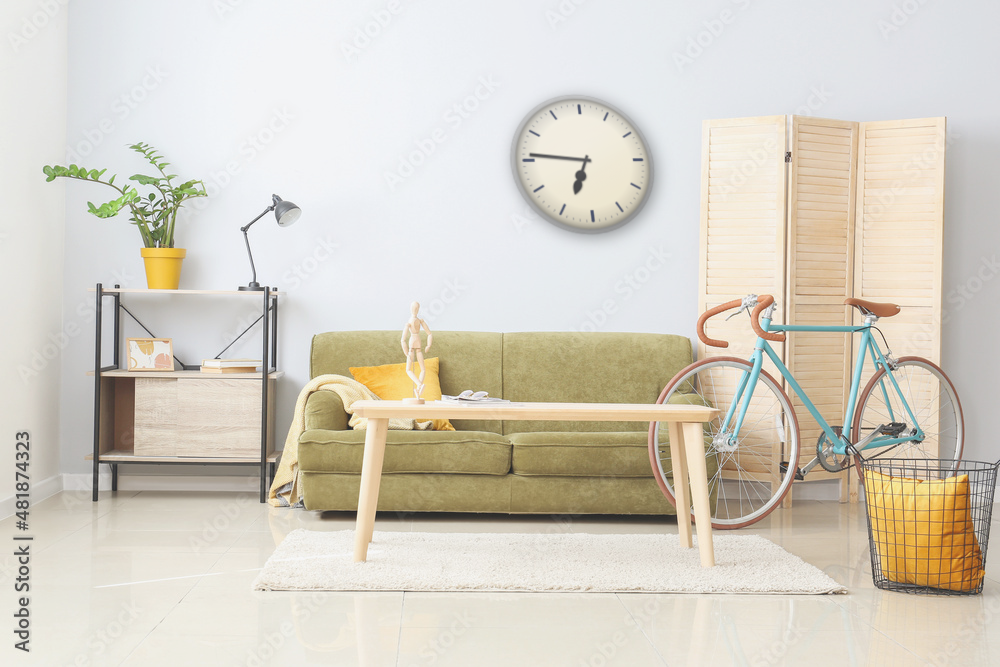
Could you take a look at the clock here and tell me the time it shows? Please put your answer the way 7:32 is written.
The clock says 6:46
